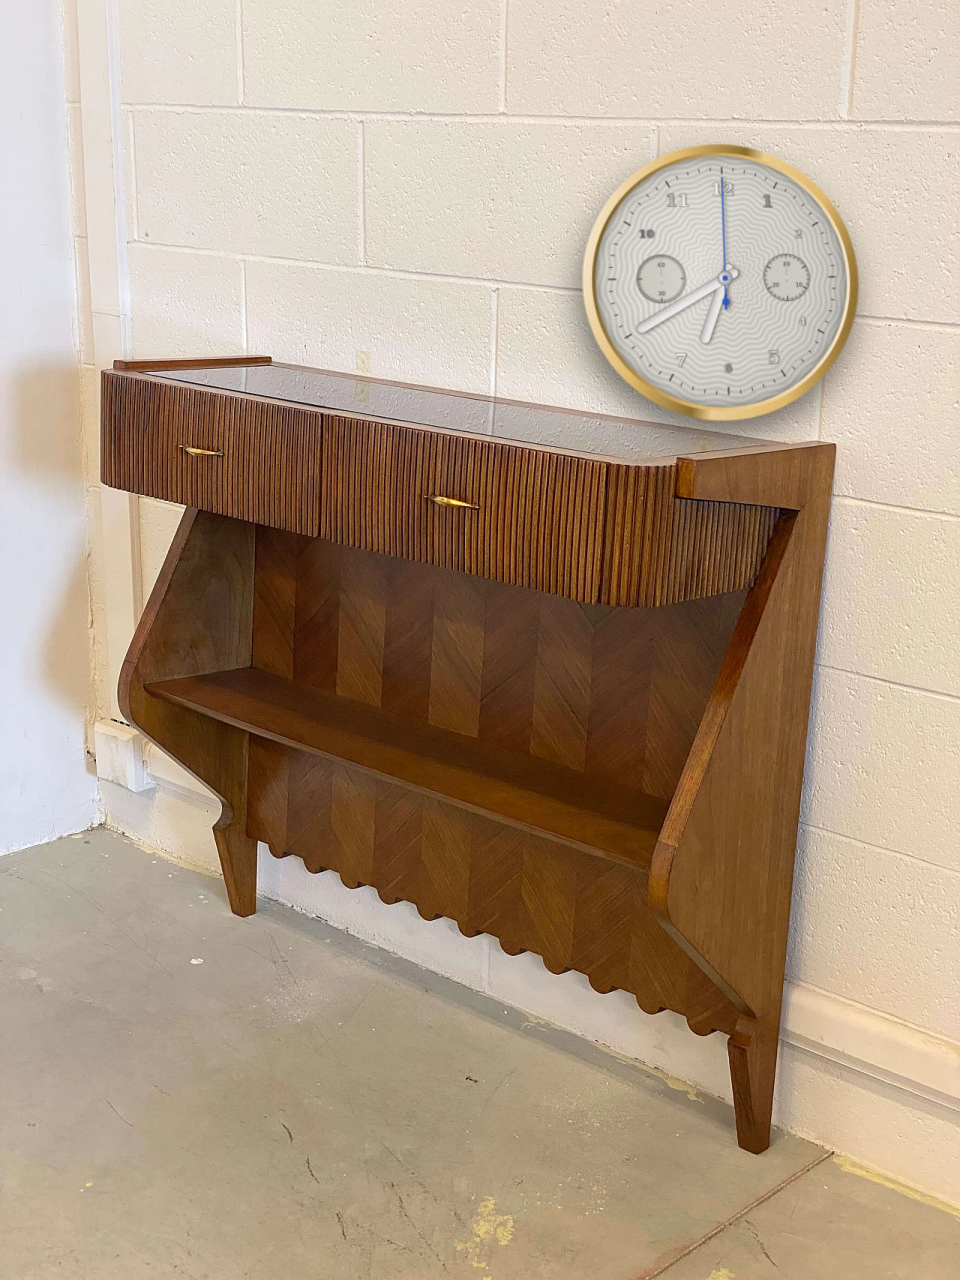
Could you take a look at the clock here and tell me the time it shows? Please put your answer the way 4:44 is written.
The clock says 6:40
